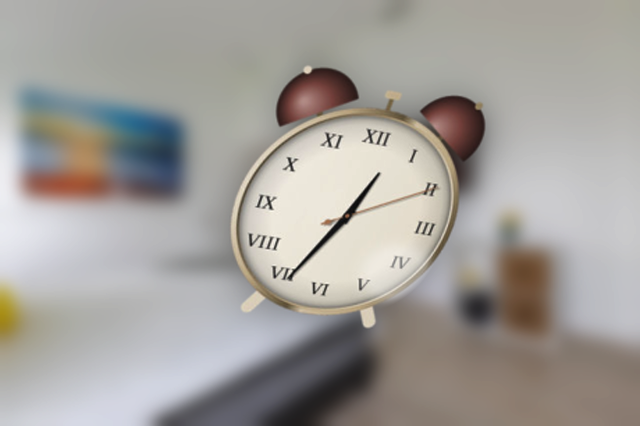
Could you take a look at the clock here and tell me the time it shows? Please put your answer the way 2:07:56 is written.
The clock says 12:34:10
